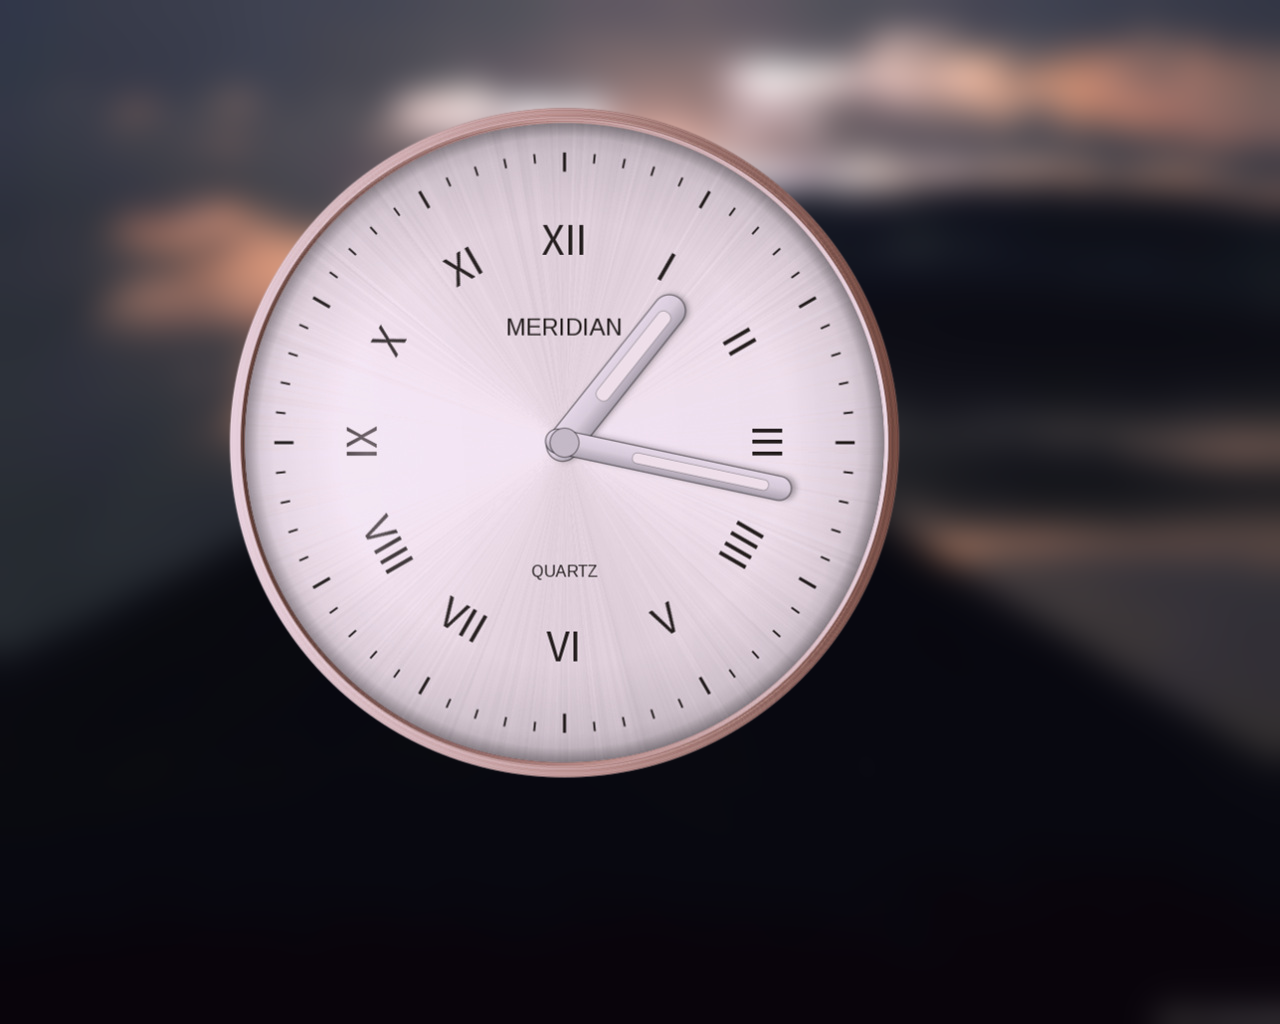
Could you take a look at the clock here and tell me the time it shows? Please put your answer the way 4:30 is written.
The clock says 1:17
